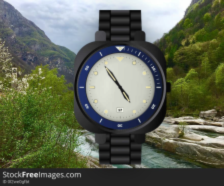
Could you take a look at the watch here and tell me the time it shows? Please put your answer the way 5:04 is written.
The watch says 4:54
